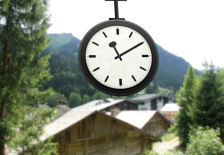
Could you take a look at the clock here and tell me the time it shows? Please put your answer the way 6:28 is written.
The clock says 11:10
